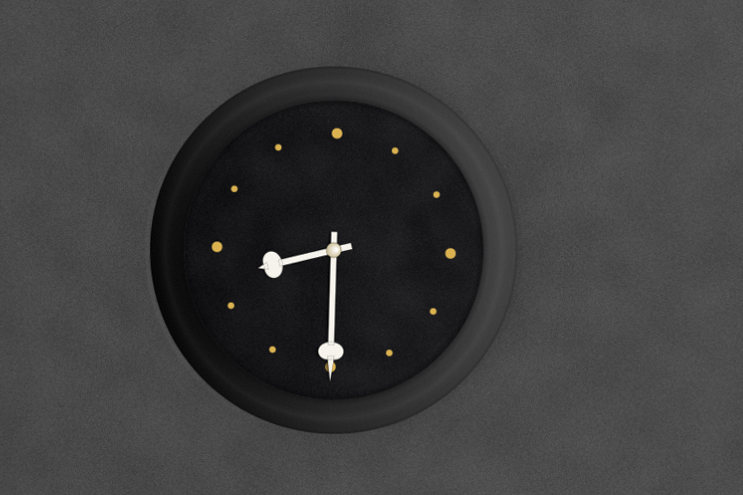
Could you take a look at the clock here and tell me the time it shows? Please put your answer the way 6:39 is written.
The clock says 8:30
